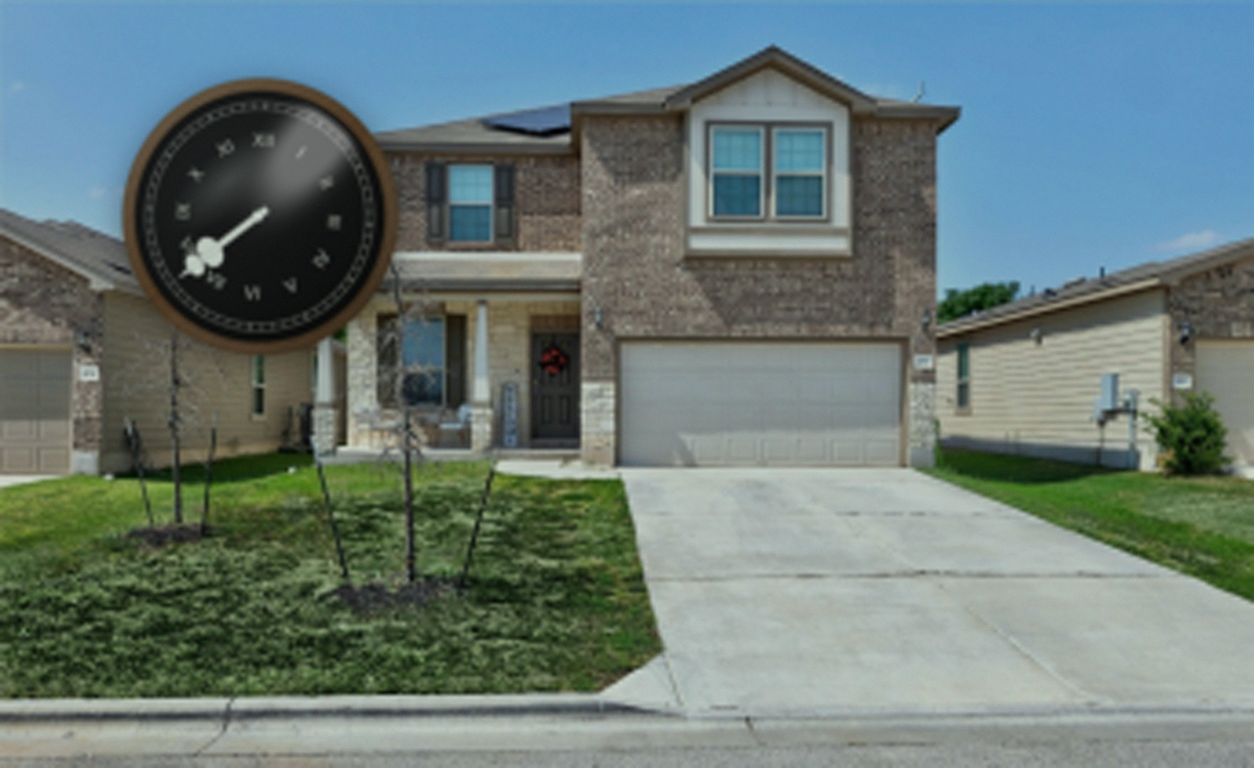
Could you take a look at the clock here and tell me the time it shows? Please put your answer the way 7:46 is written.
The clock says 7:38
